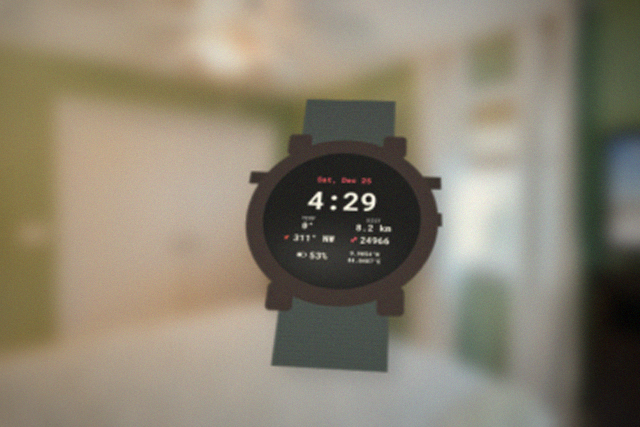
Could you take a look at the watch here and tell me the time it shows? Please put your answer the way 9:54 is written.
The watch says 4:29
